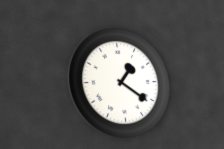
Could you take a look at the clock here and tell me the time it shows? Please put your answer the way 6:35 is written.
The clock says 1:21
